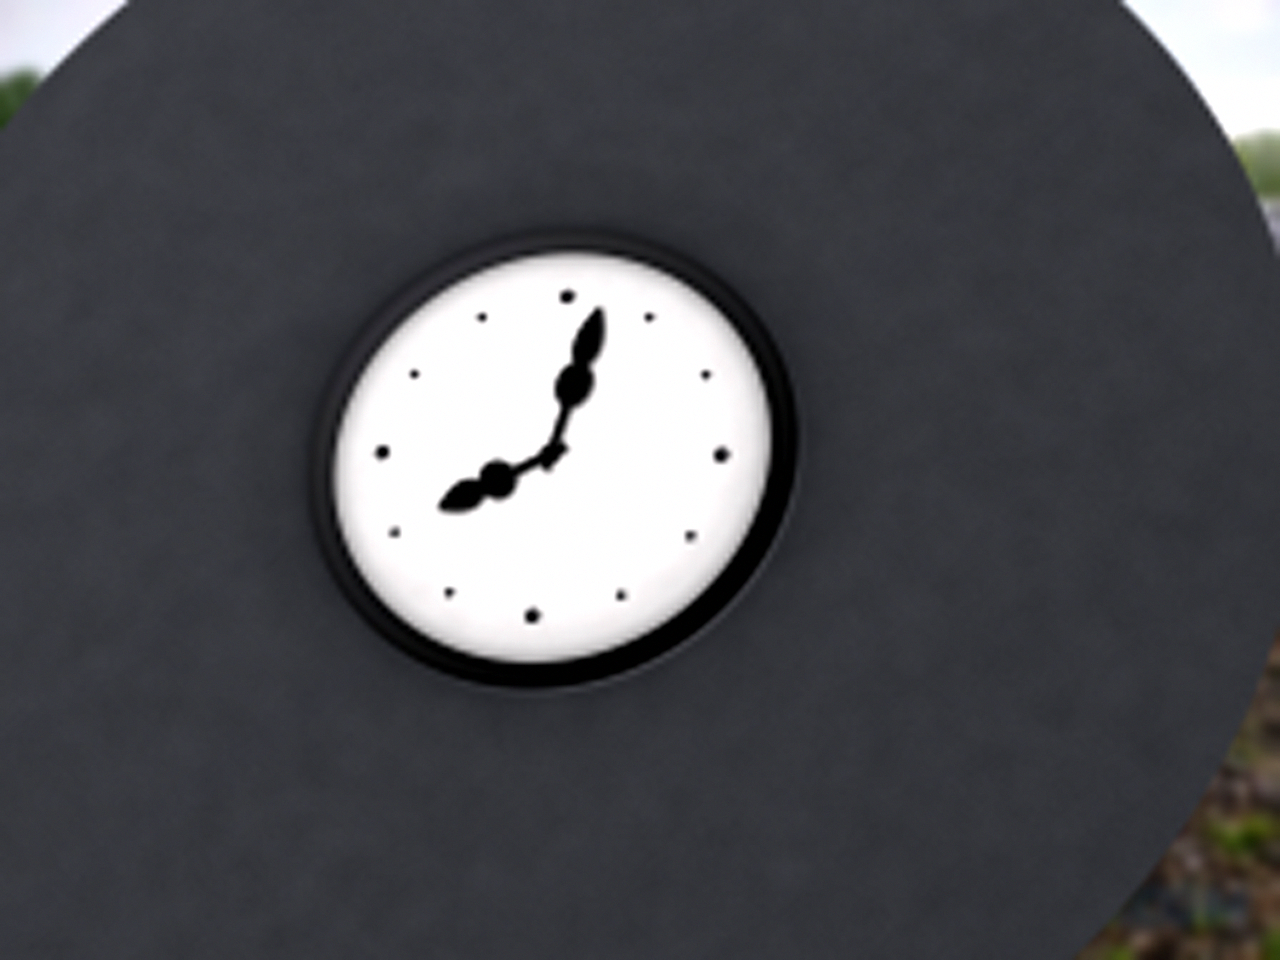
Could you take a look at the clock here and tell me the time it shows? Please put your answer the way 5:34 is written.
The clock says 8:02
